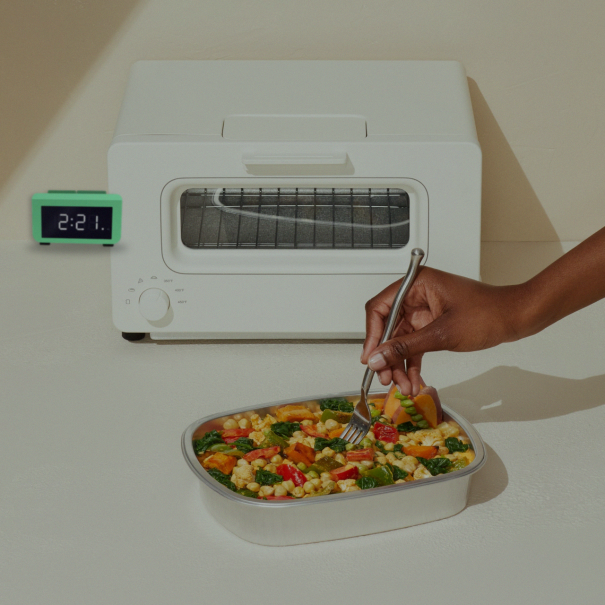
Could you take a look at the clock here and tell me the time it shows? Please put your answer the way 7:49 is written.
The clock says 2:21
